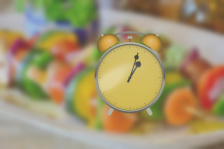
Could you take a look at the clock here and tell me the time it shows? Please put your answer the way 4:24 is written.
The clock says 1:03
